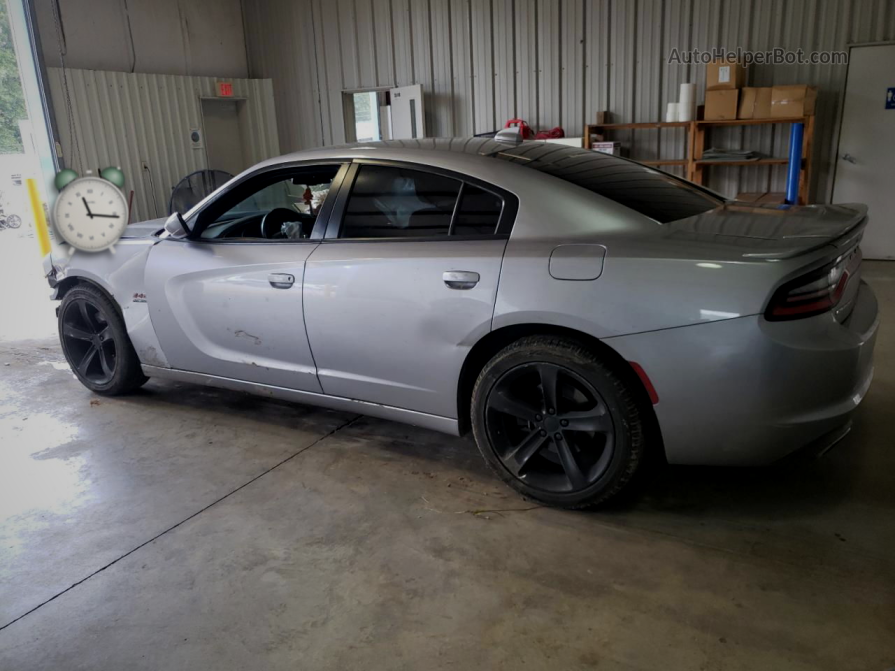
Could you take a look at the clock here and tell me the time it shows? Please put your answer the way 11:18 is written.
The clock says 11:16
